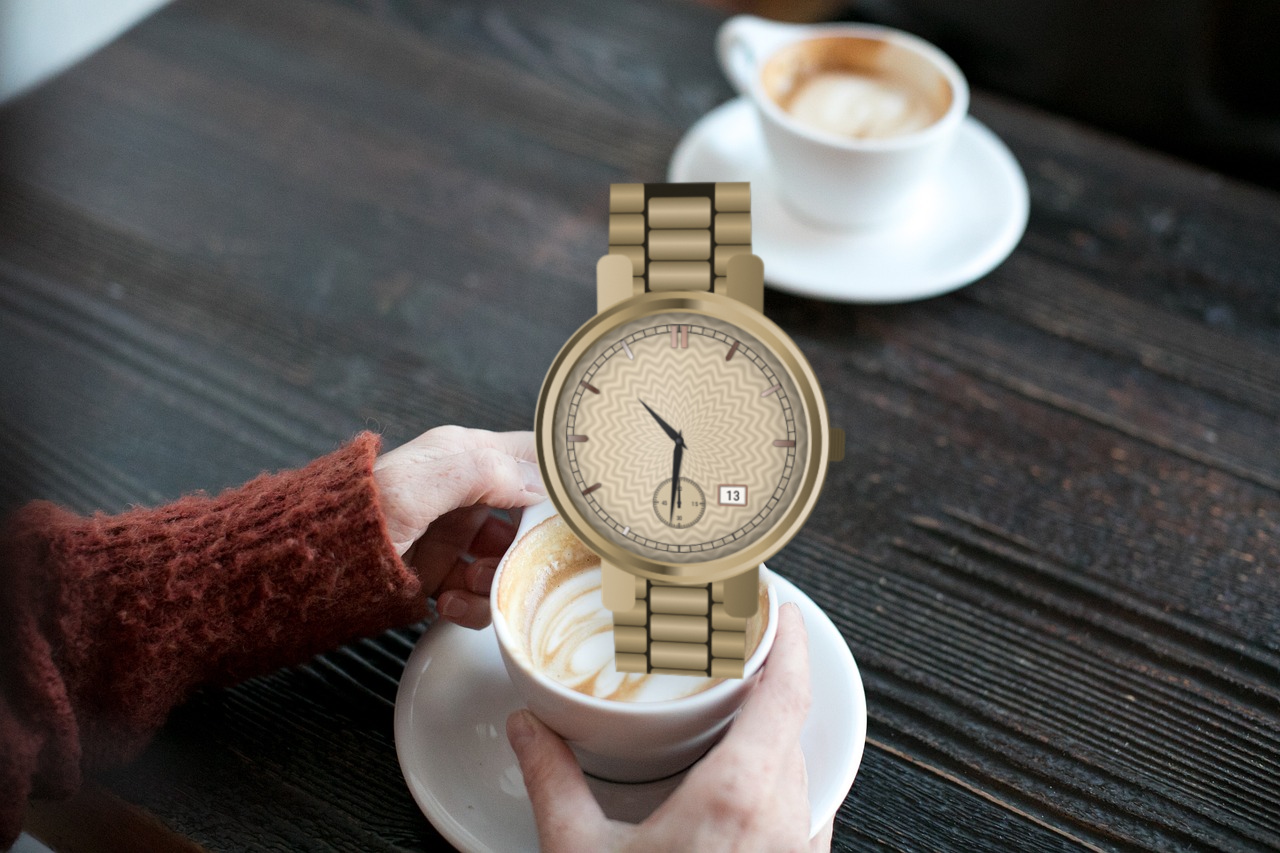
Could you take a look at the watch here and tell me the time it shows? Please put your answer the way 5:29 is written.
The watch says 10:31
